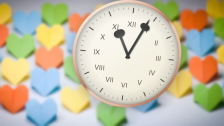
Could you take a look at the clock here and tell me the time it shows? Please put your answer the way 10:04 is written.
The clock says 11:04
